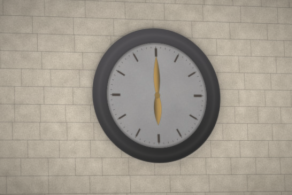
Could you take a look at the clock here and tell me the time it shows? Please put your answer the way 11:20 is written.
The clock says 6:00
